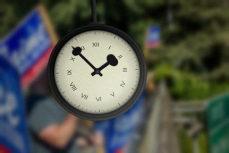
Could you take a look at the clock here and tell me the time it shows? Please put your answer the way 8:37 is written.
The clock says 1:53
